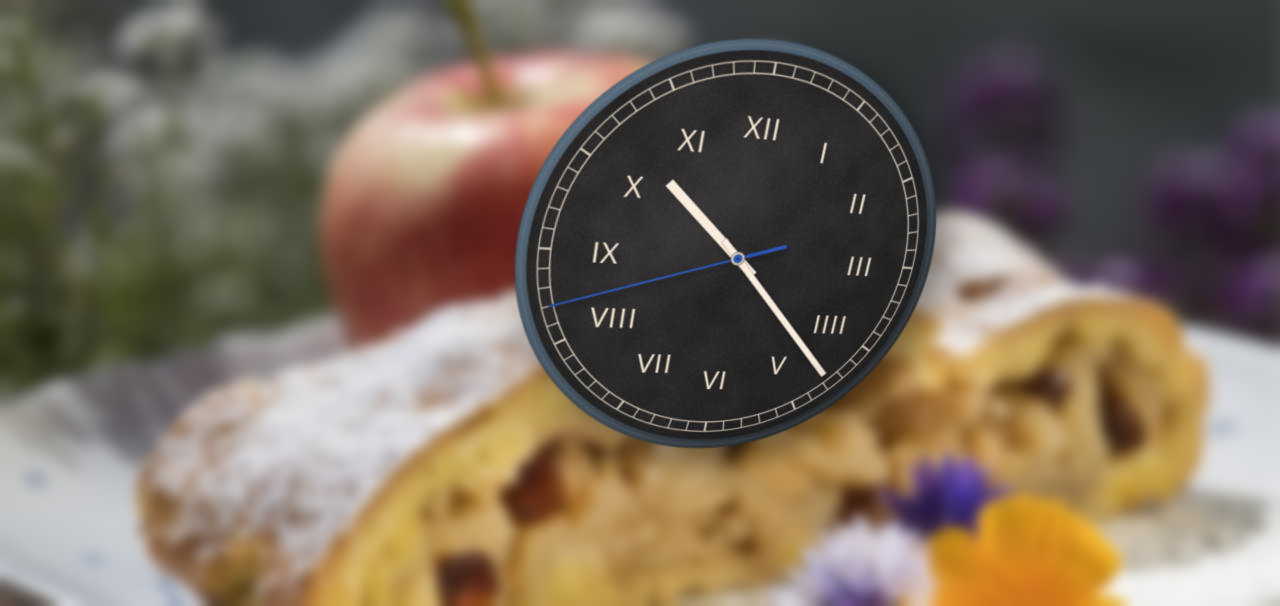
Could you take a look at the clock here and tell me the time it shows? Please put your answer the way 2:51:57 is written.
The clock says 10:22:42
